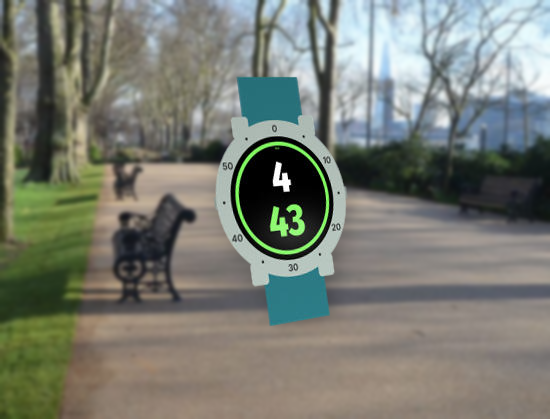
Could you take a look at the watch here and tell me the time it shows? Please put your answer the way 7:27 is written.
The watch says 4:43
